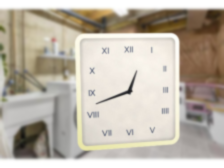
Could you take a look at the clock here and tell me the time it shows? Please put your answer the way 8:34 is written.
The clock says 12:42
